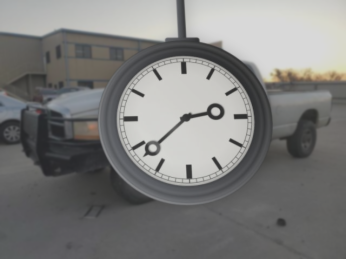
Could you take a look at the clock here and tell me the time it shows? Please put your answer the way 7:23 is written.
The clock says 2:38
